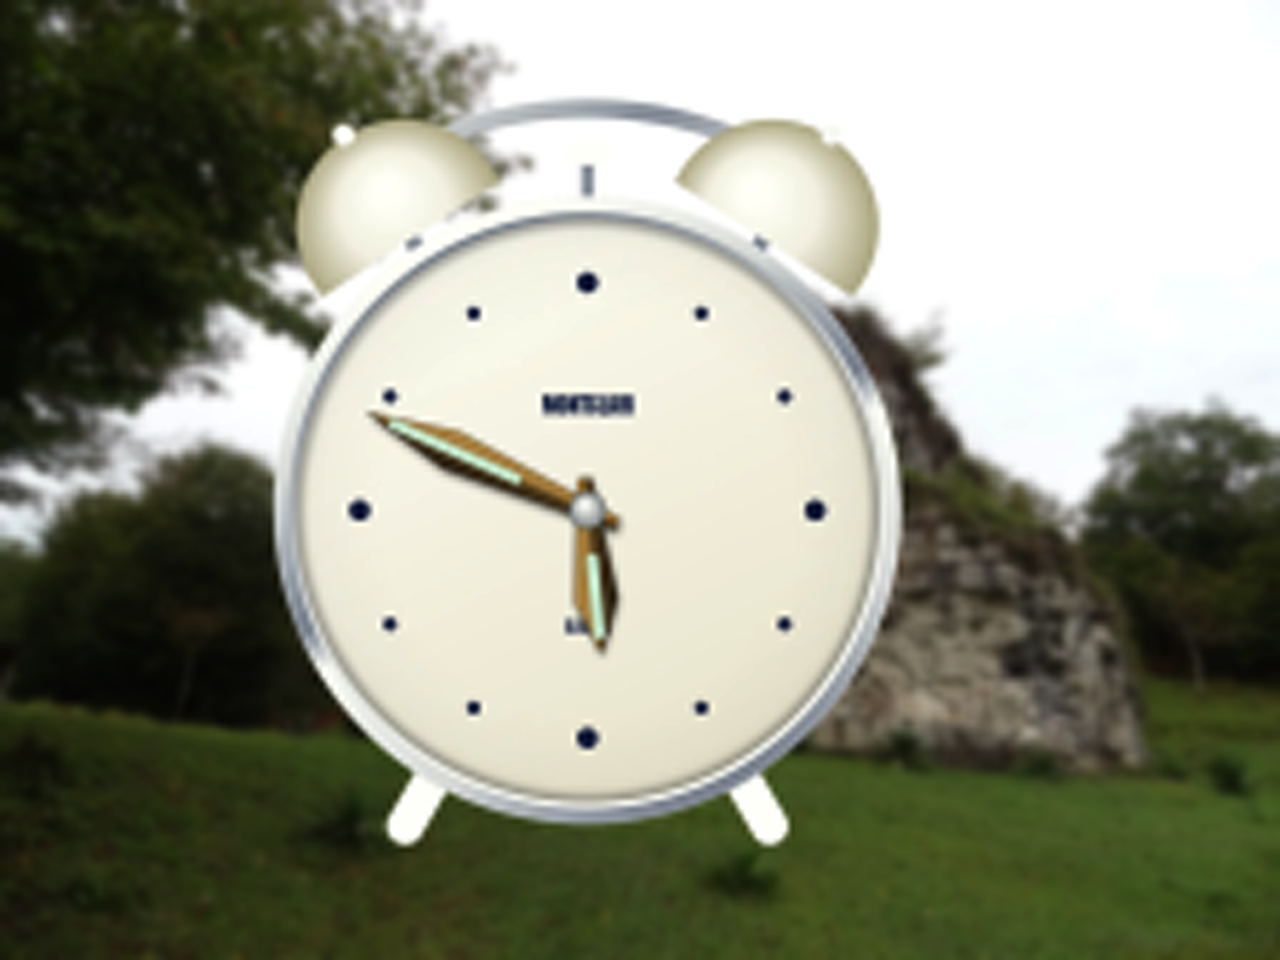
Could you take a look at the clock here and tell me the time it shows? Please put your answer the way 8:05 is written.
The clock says 5:49
